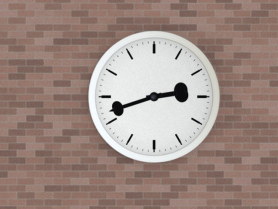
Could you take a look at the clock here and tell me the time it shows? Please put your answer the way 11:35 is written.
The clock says 2:42
